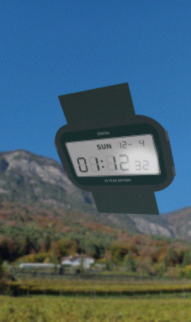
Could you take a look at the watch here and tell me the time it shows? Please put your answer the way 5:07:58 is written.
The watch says 1:12:32
